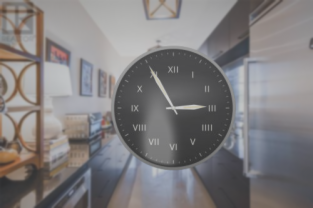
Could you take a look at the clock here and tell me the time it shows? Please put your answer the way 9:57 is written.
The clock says 2:55
